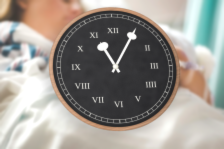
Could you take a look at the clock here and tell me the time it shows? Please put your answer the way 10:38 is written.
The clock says 11:05
